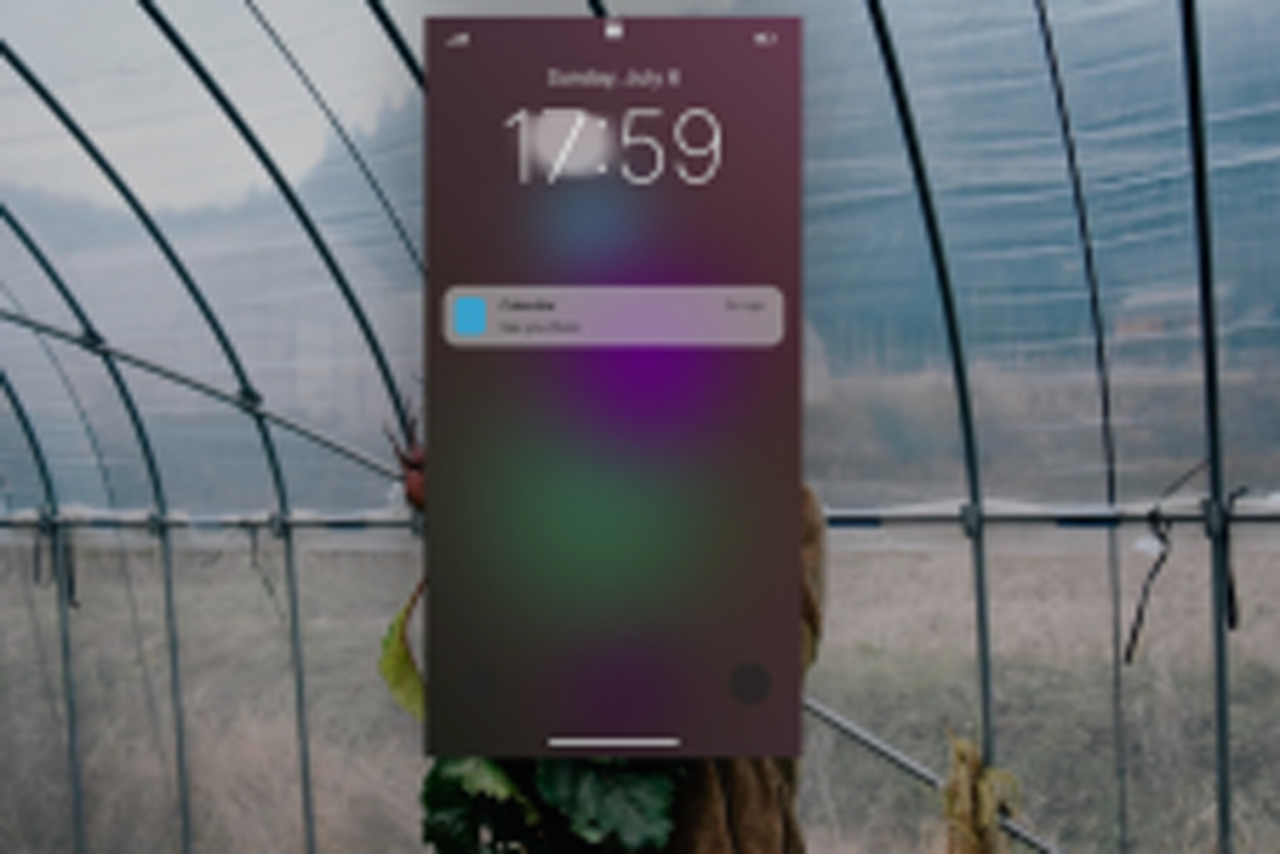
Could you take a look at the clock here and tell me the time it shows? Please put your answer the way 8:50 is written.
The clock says 17:59
